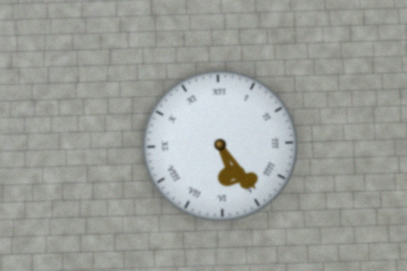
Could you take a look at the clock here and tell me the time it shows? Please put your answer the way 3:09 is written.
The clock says 5:24
